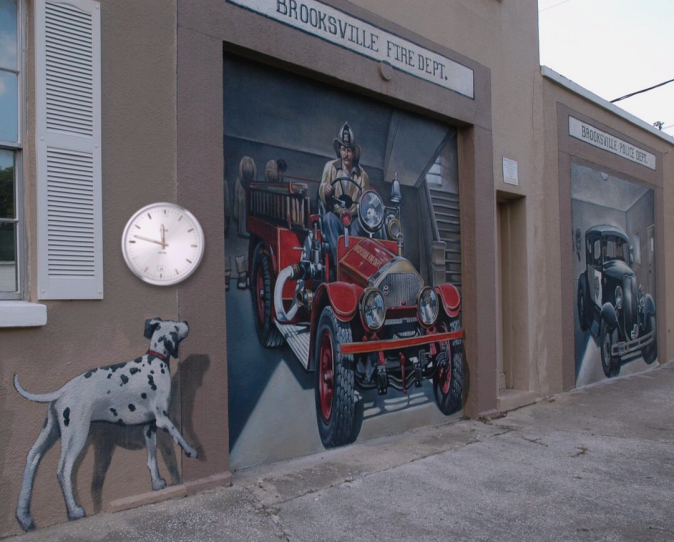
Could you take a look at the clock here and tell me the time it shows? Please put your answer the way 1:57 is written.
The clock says 11:47
